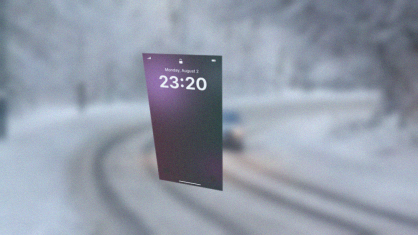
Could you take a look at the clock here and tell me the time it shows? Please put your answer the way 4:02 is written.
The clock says 23:20
